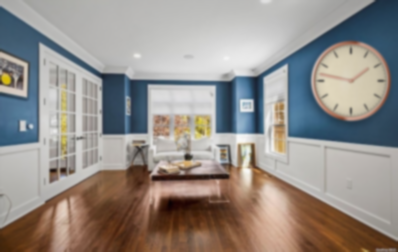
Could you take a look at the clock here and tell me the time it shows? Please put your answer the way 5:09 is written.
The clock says 1:47
